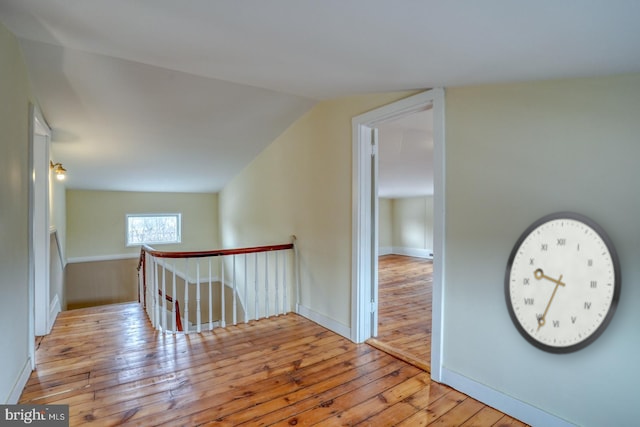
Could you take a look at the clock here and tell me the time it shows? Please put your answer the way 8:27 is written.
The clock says 9:34
